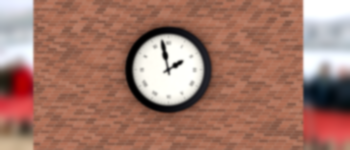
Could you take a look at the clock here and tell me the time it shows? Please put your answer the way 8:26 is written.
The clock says 1:58
